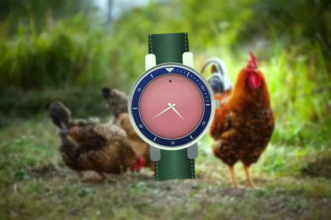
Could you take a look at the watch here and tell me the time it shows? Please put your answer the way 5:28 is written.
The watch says 4:40
